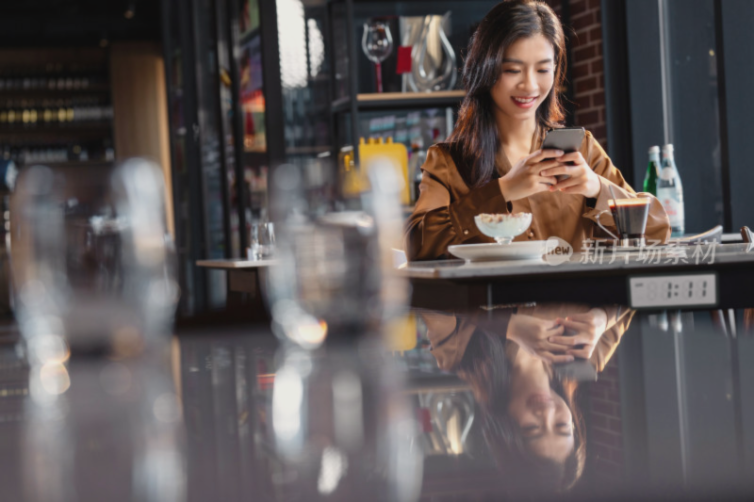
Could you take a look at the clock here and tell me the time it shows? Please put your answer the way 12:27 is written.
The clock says 1:11
